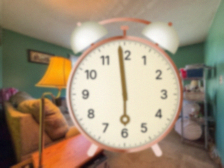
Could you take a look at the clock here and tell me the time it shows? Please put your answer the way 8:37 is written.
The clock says 5:59
